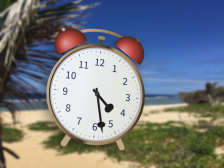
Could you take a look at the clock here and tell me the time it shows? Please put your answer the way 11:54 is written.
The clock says 4:28
